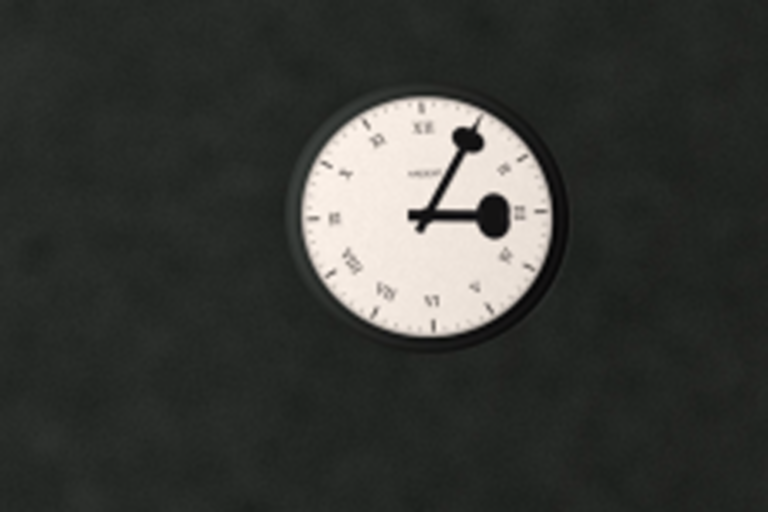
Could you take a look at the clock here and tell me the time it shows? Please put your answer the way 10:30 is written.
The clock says 3:05
